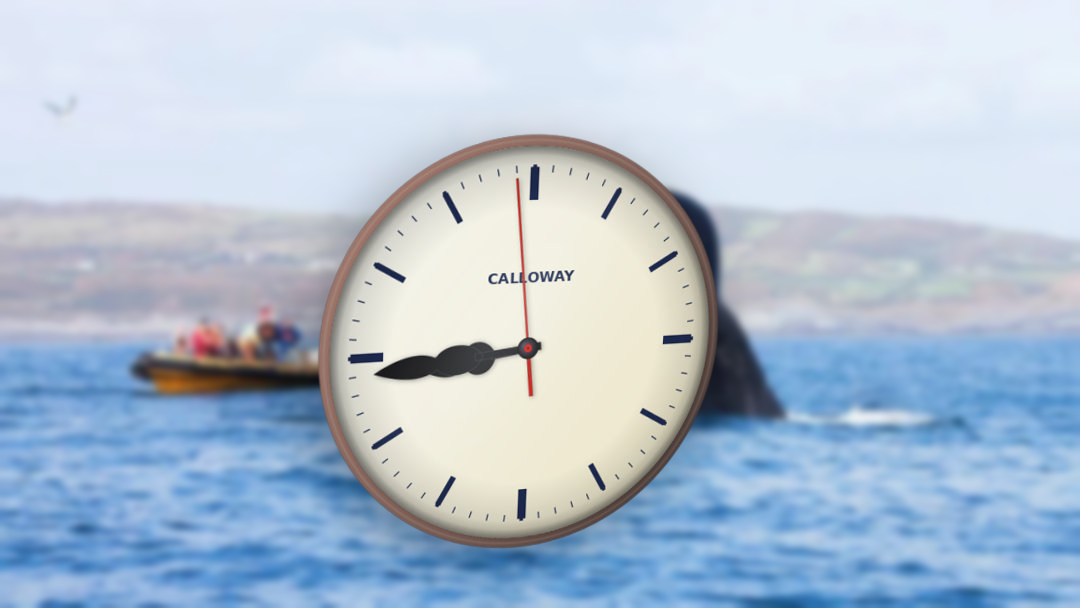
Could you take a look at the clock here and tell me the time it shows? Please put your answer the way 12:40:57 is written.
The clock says 8:43:59
